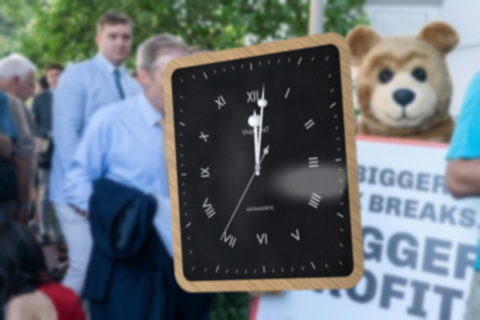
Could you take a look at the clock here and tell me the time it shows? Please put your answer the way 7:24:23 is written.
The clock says 12:01:36
